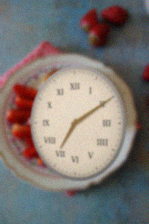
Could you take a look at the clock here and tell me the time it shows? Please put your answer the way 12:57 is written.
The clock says 7:10
